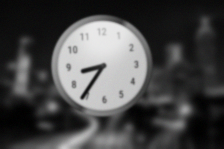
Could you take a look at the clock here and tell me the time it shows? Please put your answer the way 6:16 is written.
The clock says 8:36
